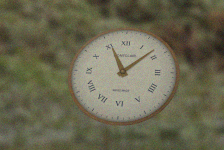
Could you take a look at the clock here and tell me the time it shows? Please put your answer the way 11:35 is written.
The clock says 11:08
